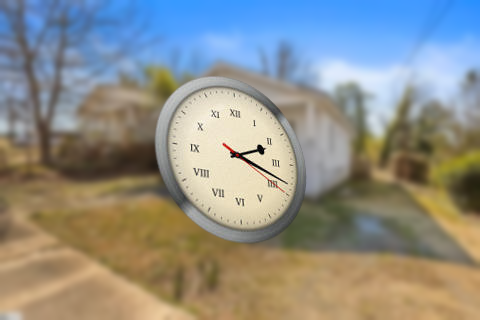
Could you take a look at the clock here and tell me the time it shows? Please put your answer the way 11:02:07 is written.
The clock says 2:18:20
